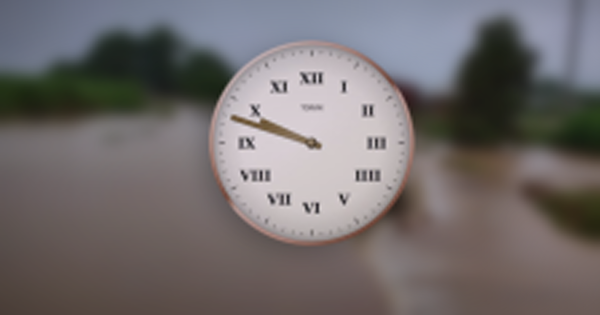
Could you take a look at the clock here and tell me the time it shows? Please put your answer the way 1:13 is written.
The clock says 9:48
